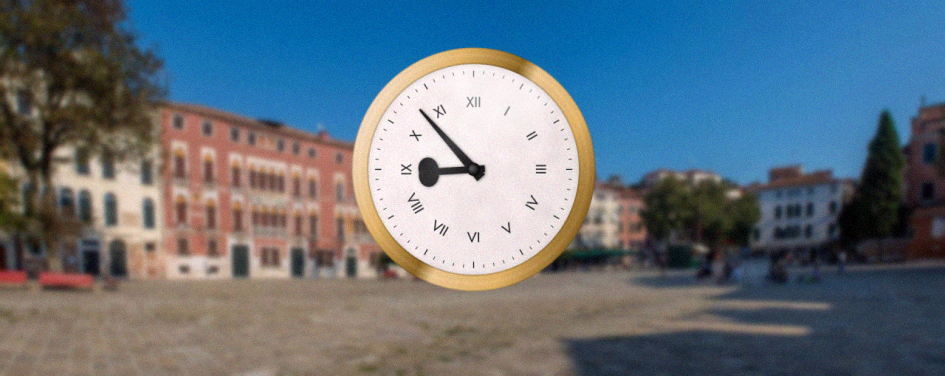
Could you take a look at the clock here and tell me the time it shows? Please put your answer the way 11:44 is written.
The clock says 8:53
